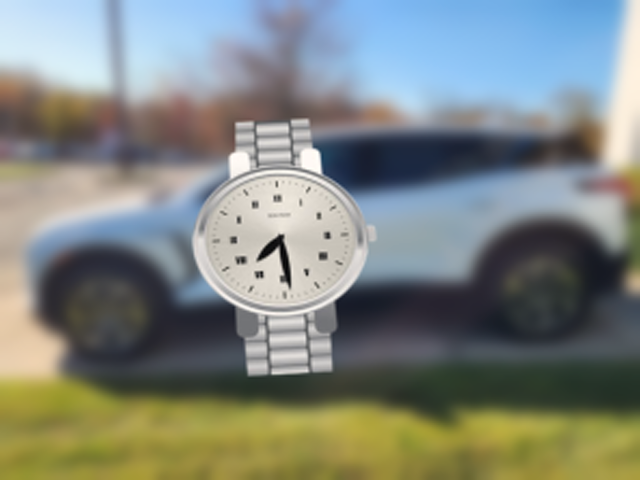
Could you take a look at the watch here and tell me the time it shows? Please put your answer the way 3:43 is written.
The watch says 7:29
